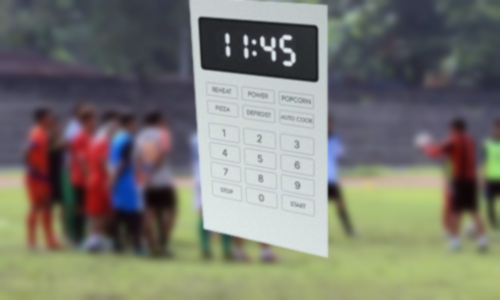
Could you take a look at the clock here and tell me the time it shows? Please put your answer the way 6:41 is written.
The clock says 11:45
